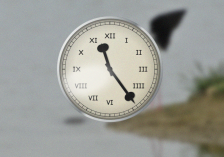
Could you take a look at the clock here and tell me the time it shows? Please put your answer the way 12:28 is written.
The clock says 11:24
